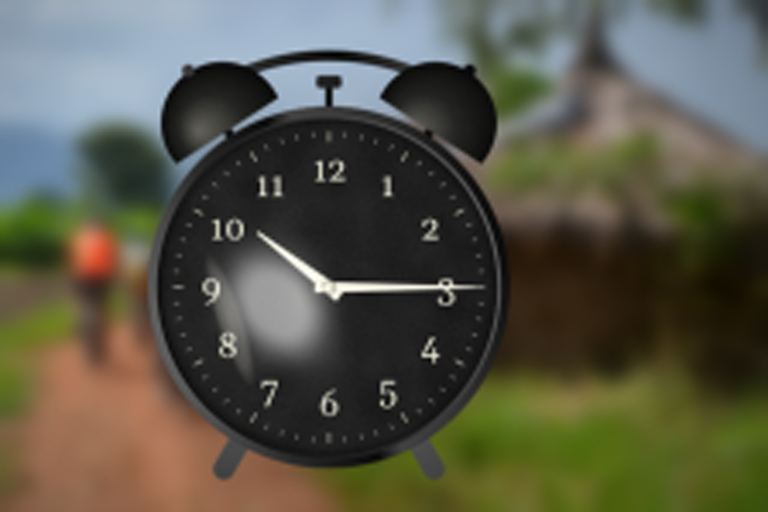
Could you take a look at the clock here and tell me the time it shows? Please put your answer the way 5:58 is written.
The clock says 10:15
